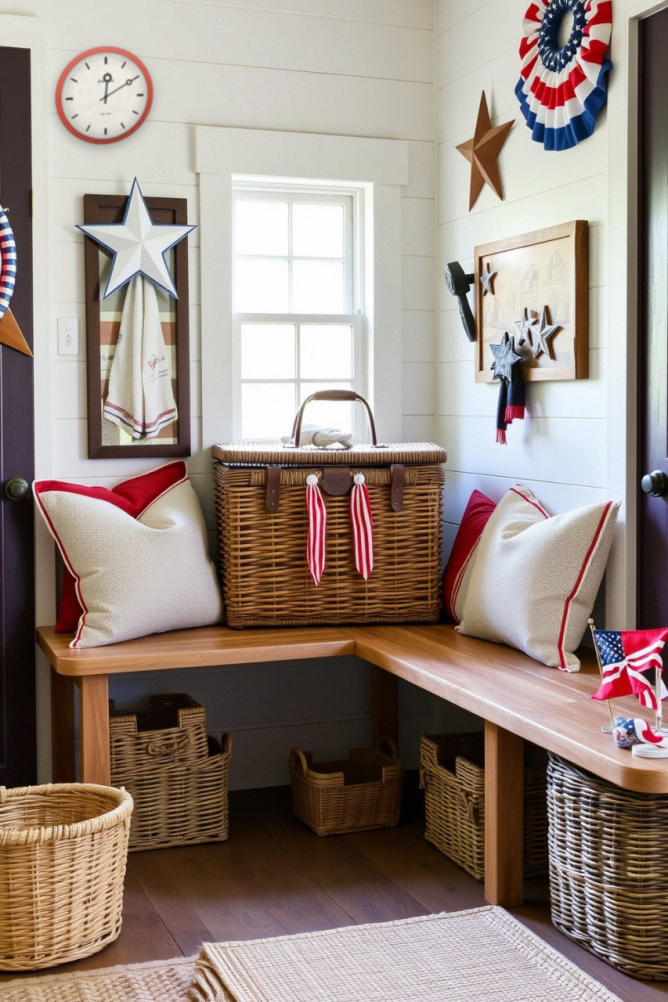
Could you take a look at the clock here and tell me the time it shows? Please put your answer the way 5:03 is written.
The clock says 12:10
